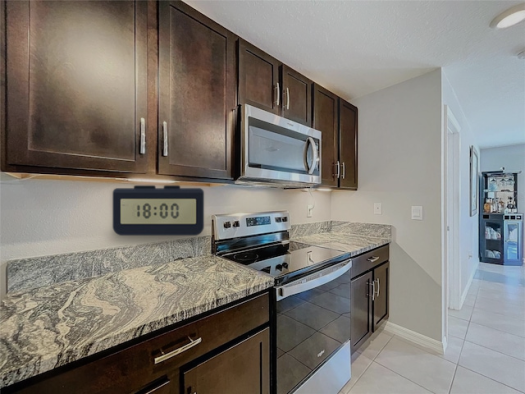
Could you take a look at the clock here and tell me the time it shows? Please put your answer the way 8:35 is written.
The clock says 18:00
